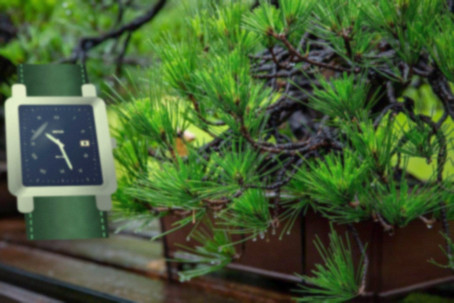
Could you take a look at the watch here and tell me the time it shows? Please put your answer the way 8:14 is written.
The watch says 10:27
